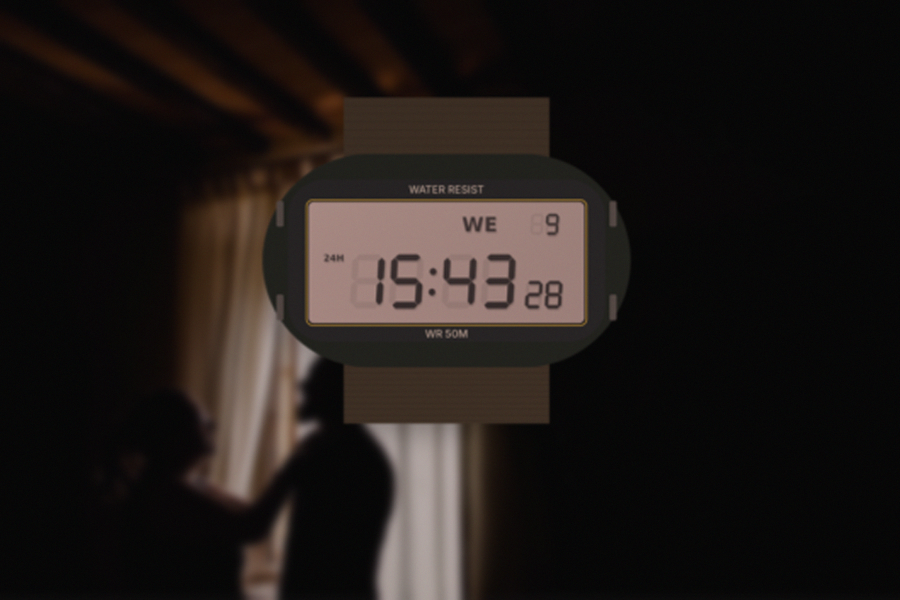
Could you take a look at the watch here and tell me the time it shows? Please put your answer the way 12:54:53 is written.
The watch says 15:43:28
